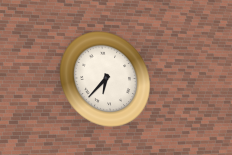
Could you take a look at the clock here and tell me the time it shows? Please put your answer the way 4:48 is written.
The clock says 6:38
